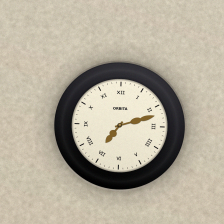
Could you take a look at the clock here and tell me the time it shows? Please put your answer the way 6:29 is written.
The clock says 7:12
